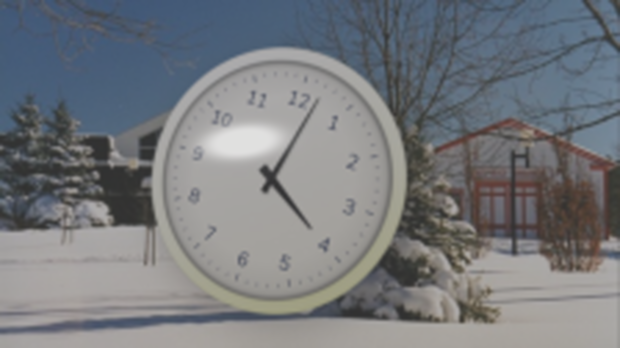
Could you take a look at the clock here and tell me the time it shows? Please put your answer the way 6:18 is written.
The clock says 4:02
